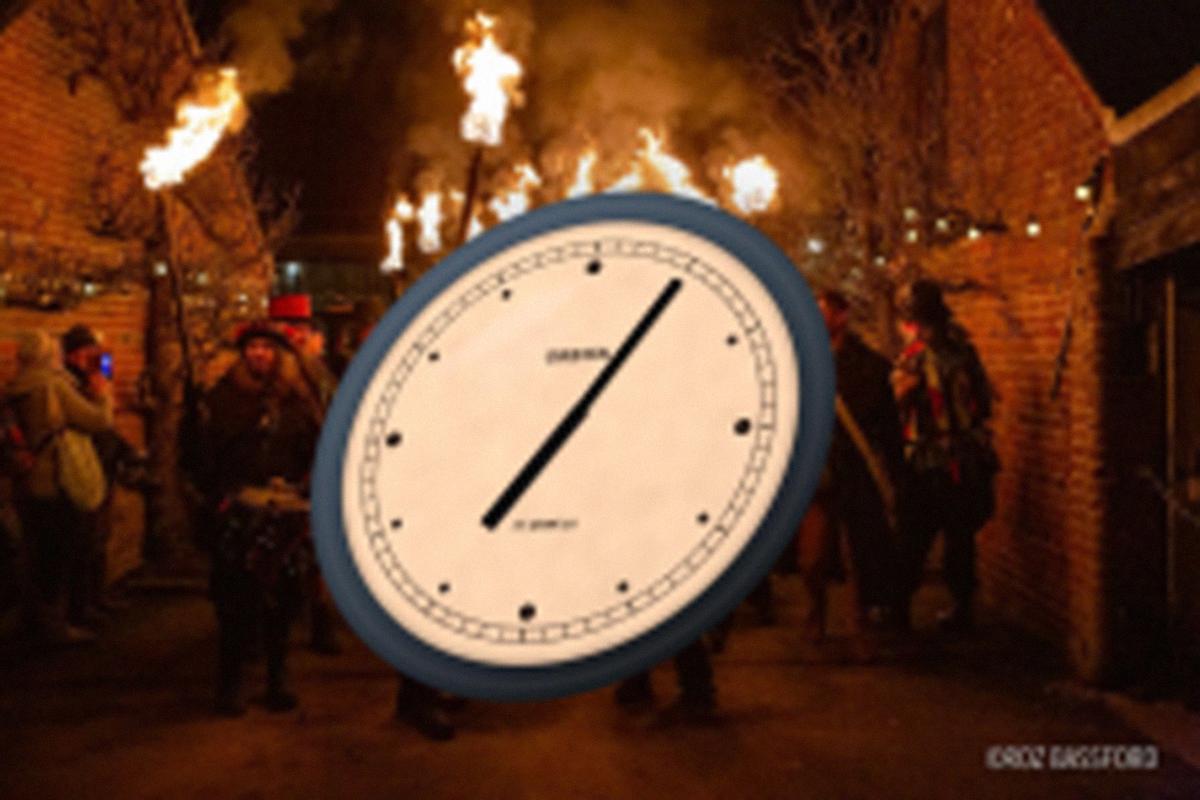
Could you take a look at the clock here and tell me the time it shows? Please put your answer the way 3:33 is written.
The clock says 7:05
